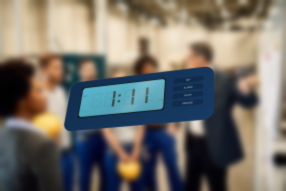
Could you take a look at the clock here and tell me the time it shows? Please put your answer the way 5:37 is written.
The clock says 1:11
